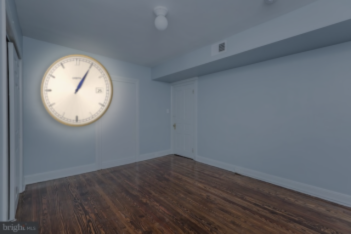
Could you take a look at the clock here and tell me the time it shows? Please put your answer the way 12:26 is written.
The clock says 1:05
